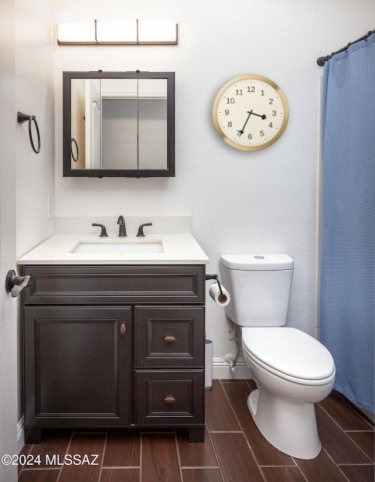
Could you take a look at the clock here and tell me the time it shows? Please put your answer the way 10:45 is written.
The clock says 3:34
